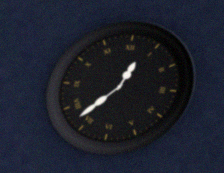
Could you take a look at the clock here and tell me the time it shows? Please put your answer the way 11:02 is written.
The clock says 12:37
